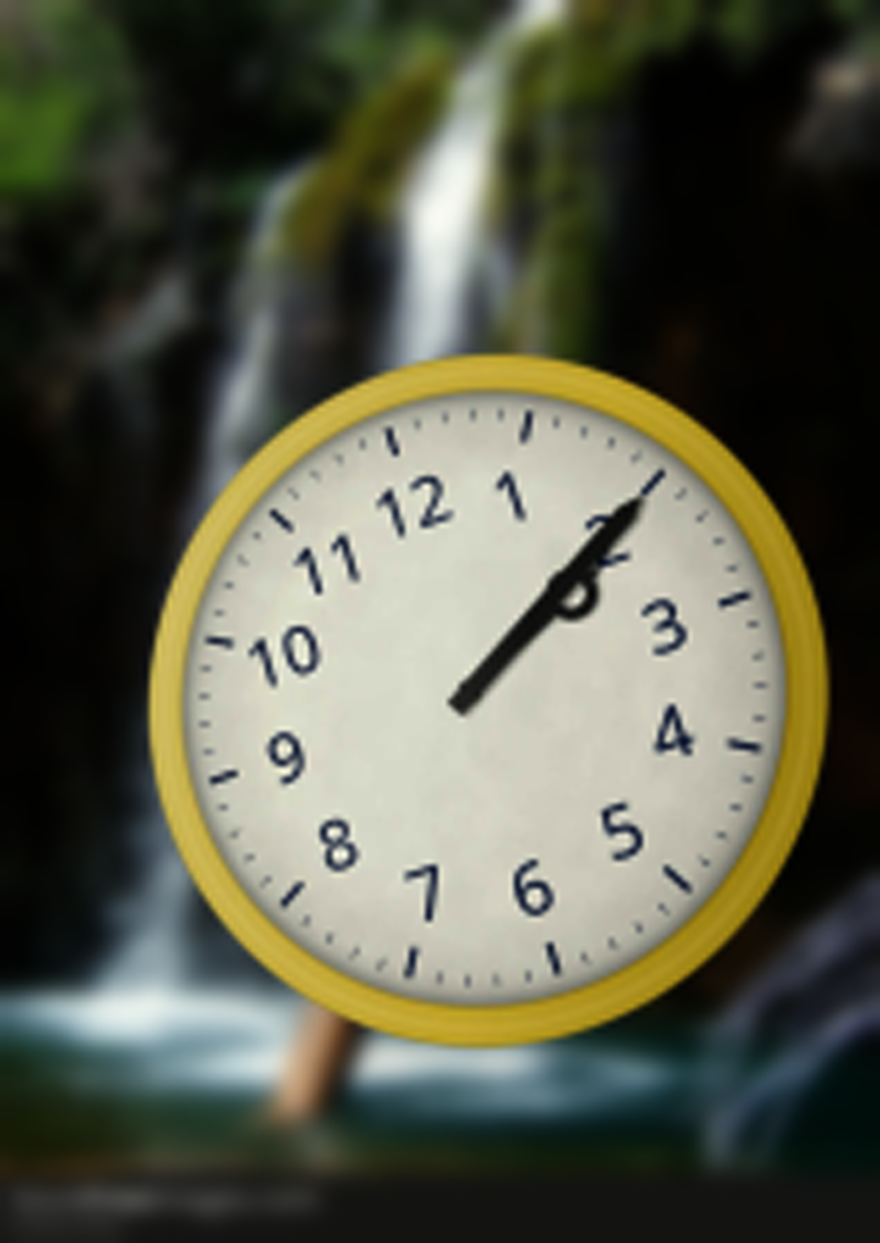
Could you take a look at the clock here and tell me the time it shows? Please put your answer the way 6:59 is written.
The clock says 2:10
